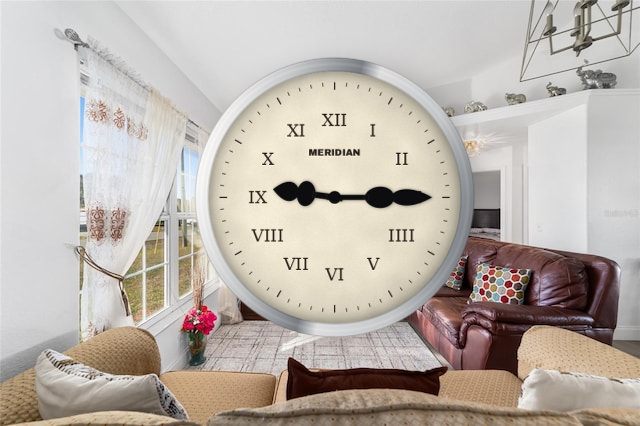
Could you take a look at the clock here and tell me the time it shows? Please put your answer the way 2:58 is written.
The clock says 9:15
